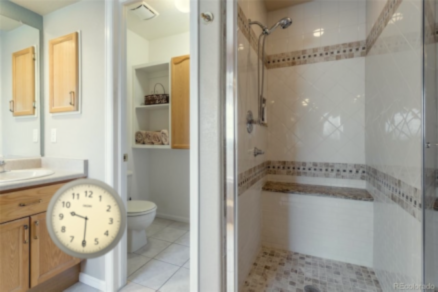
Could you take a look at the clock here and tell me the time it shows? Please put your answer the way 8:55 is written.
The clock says 9:30
